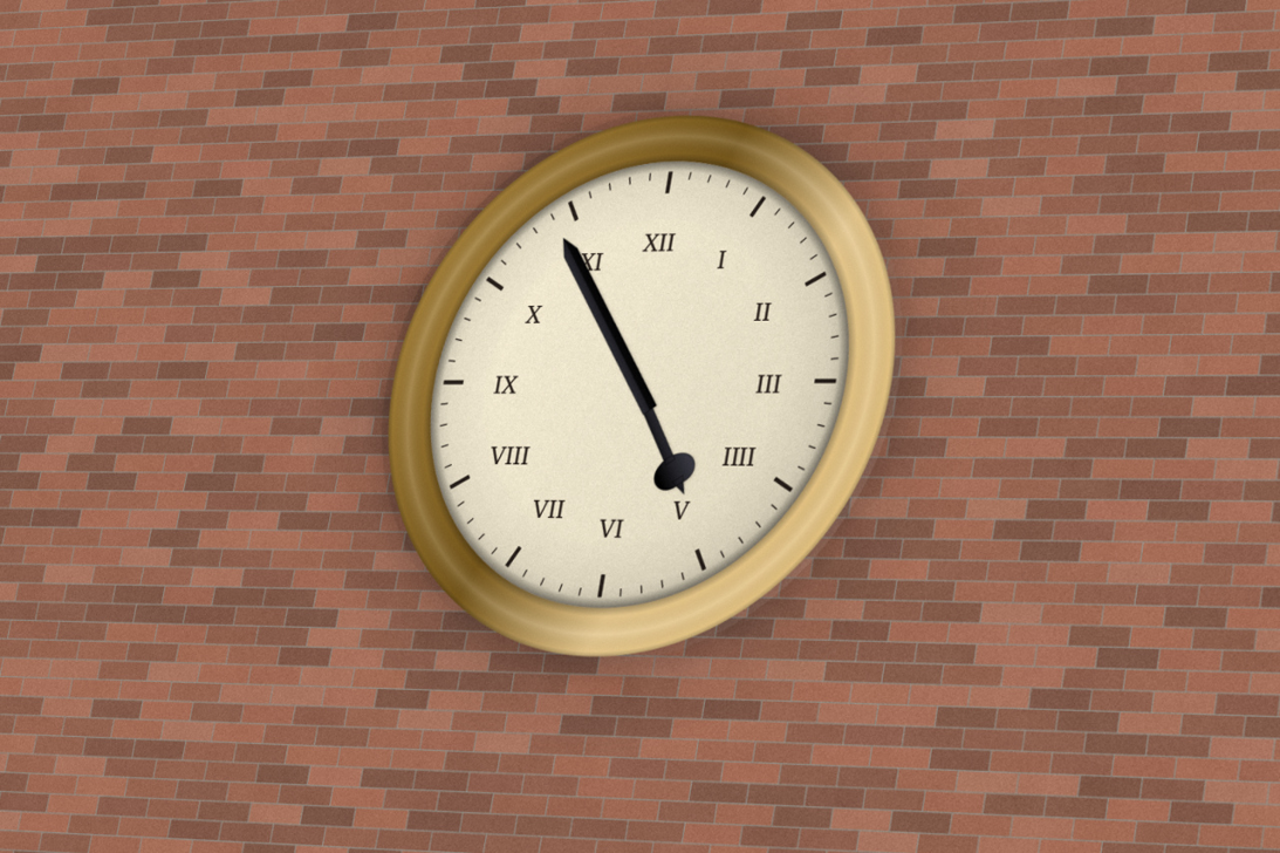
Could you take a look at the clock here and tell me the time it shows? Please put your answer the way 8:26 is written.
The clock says 4:54
